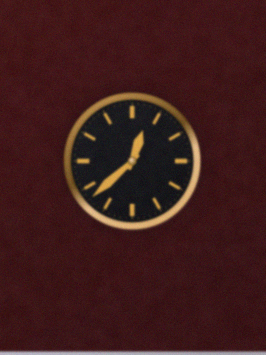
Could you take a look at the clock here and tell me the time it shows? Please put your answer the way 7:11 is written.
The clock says 12:38
